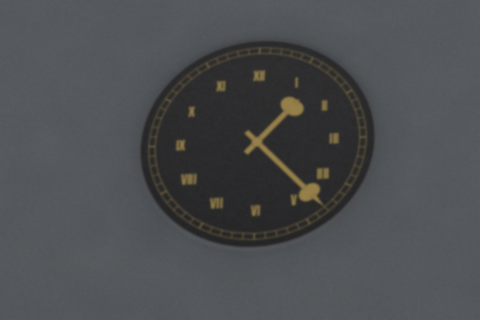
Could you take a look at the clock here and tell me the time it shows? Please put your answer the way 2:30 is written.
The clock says 1:23
